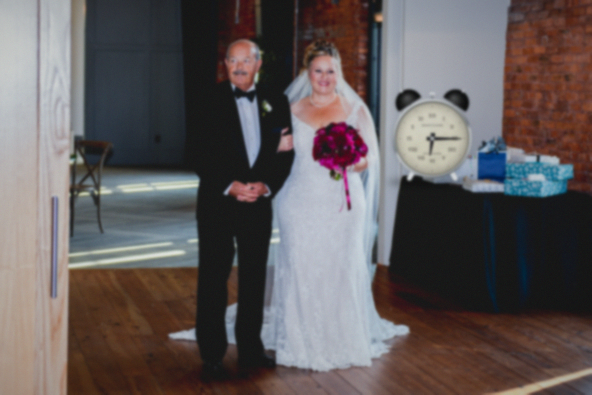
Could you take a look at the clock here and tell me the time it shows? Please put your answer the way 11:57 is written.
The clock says 6:15
